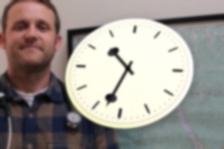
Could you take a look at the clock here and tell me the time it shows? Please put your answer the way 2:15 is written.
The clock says 10:33
